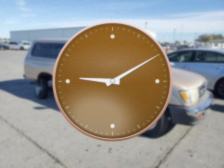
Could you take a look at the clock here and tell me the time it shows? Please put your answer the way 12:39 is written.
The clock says 9:10
